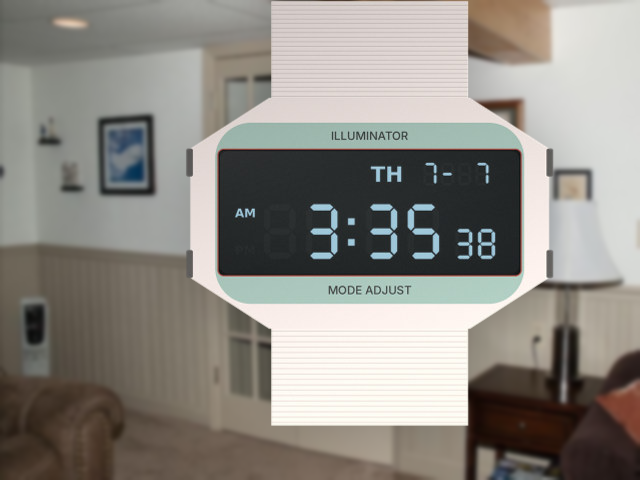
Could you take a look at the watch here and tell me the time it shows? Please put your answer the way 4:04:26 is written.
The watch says 3:35:38
